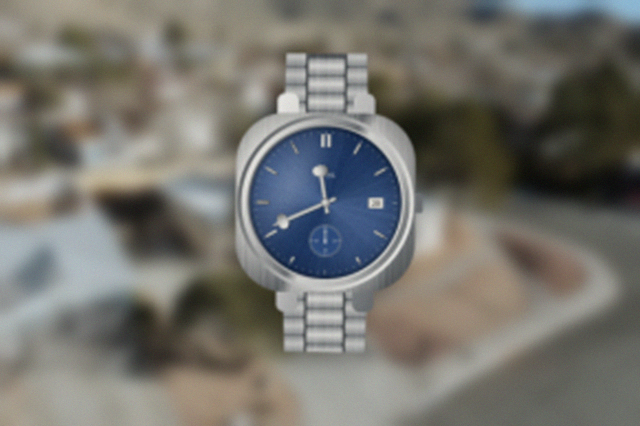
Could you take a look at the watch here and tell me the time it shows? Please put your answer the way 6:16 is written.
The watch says 11:41
